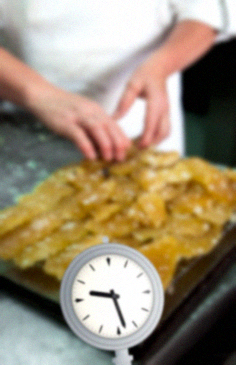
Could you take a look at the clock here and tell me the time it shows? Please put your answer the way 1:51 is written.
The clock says 9:28
